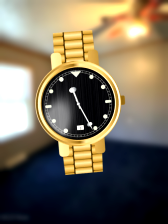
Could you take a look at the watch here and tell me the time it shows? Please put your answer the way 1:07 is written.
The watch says 11:26
